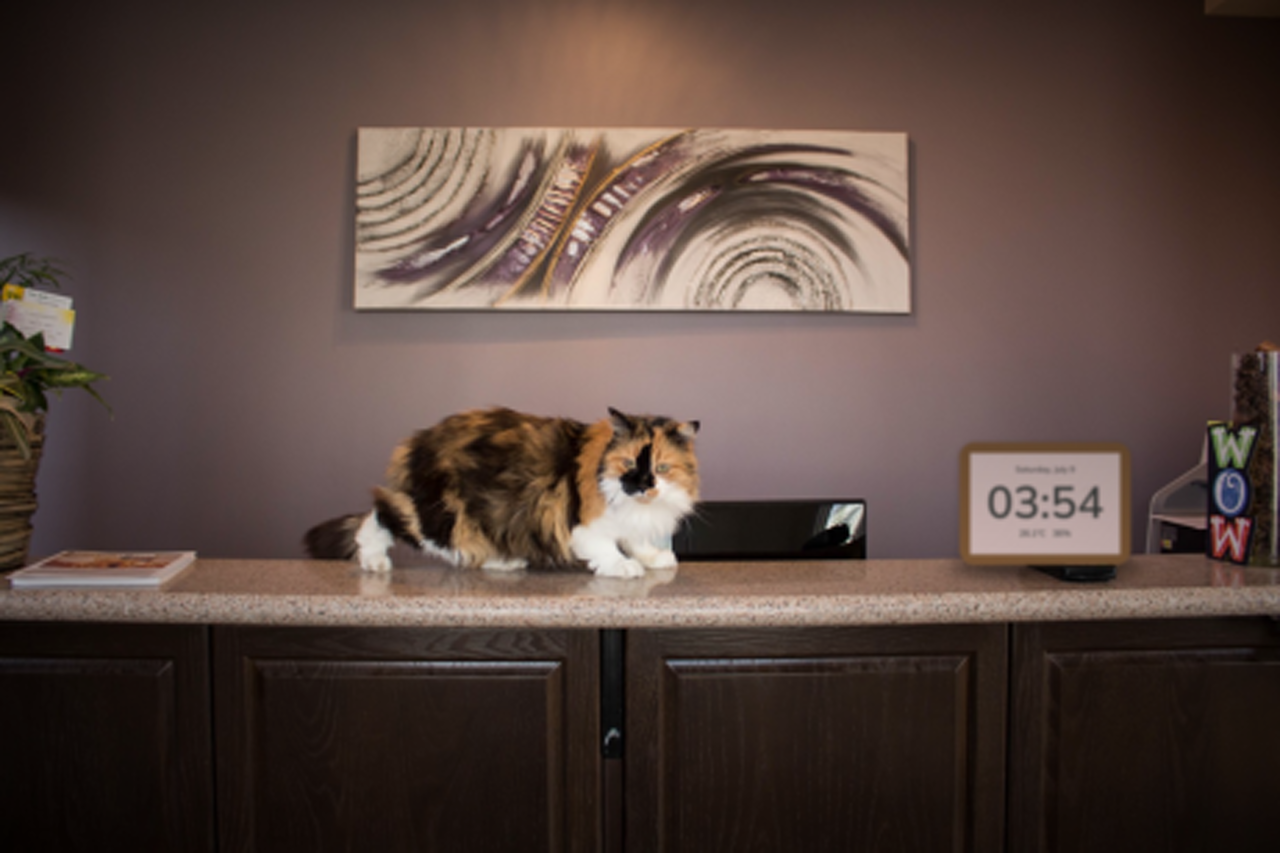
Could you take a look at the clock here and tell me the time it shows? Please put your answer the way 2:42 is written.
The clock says 3:54
